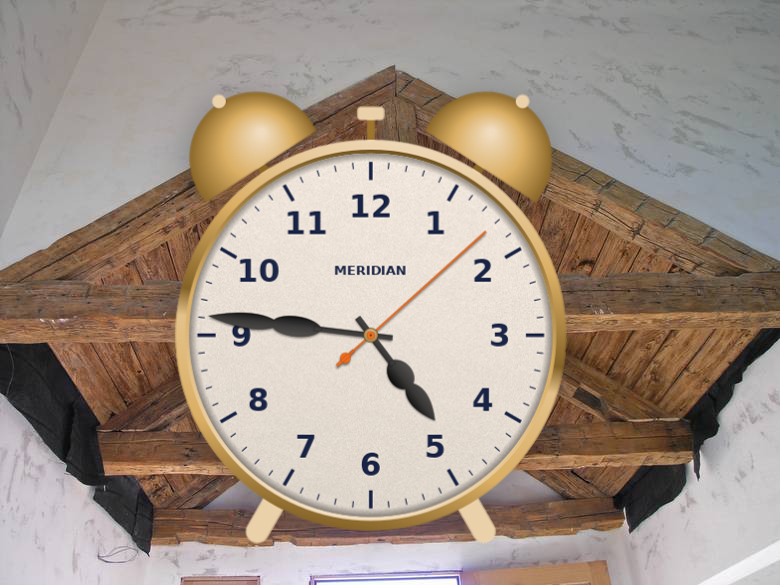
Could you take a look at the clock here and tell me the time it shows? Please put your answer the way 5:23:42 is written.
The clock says 4:46:08
